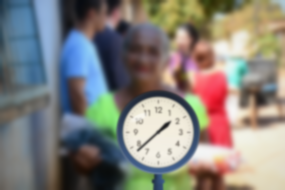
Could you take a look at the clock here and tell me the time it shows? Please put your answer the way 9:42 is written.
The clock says 1:38
